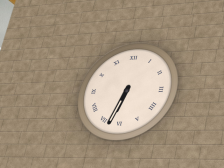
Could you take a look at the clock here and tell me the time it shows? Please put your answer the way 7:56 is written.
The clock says 6:33
